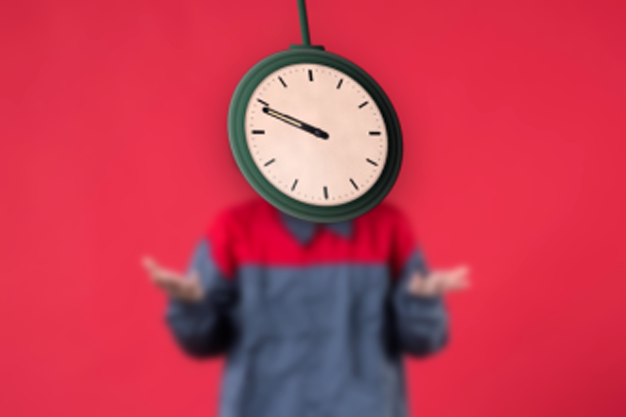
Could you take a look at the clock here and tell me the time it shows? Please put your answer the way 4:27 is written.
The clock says 9:49
